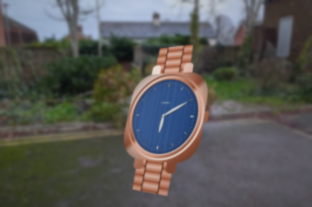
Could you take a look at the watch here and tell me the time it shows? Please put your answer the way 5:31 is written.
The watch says 6:10
